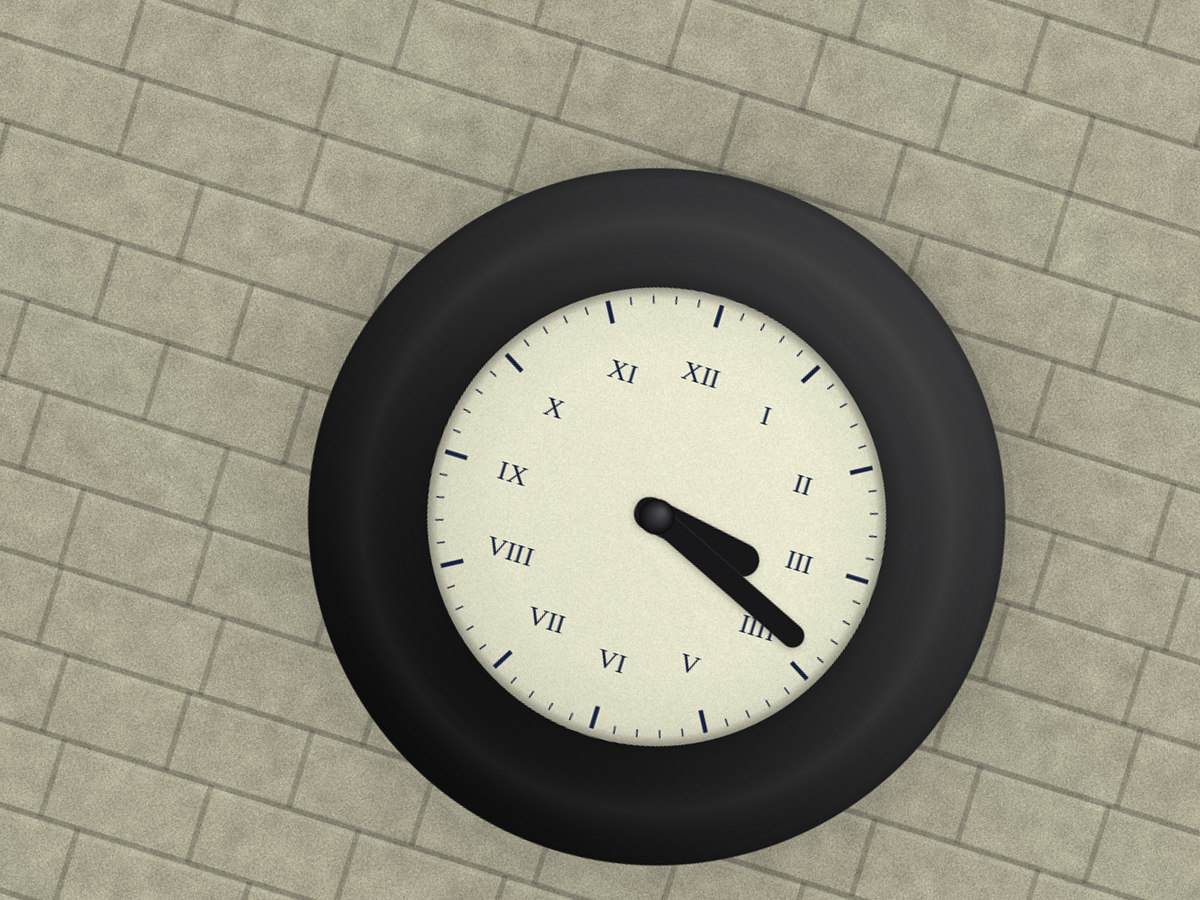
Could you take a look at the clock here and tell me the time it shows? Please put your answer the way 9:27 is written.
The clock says 3:19
